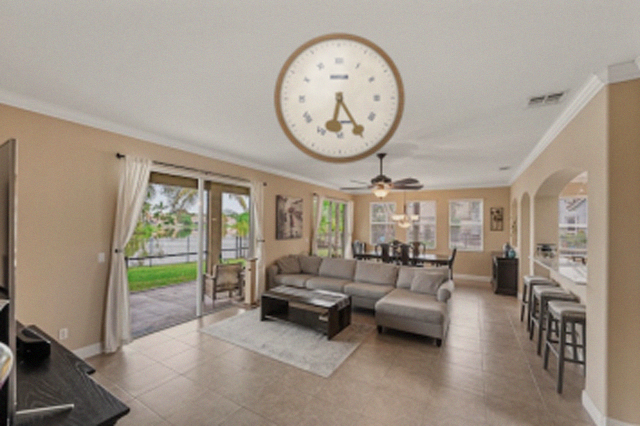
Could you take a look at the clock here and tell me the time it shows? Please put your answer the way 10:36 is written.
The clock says 6:25
